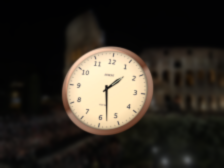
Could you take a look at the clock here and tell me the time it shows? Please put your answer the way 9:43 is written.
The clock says 1:28
